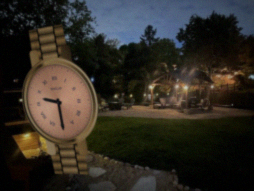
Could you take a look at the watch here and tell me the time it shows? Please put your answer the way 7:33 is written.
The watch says 9:30
